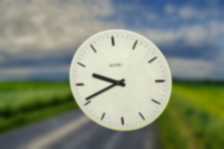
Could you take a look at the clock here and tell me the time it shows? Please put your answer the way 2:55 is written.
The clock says 9:41
